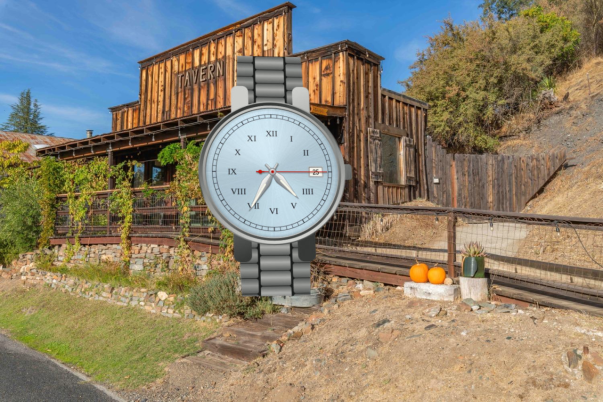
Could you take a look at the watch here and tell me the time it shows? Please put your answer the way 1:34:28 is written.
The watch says 4:35:15
